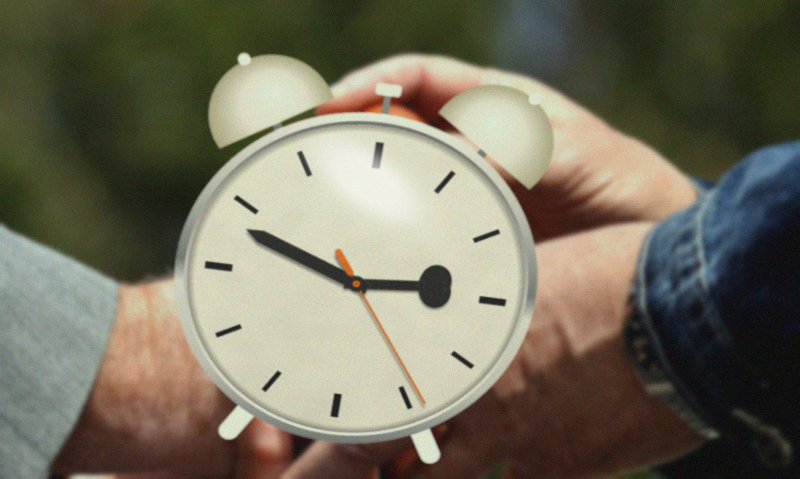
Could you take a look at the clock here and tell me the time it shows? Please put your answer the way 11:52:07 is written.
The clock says 2:48:24
